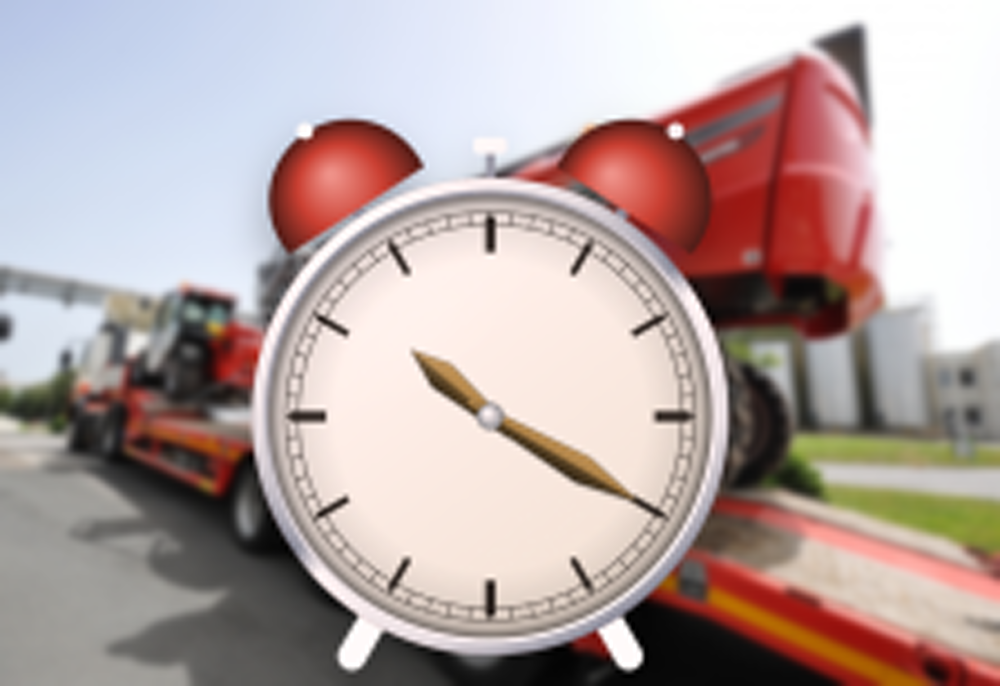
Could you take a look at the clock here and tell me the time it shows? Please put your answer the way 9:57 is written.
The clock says 10:20
